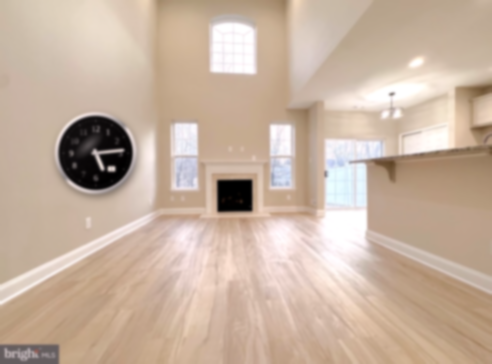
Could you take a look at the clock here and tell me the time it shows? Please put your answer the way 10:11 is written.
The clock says 5:14
